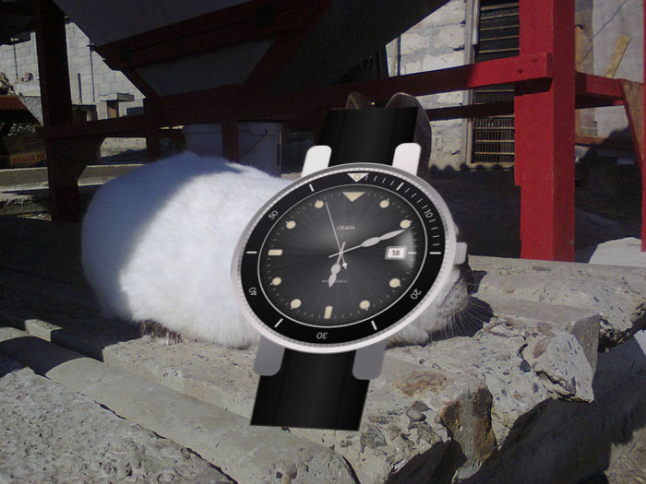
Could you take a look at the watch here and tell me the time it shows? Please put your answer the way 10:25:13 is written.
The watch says 6:10:56
